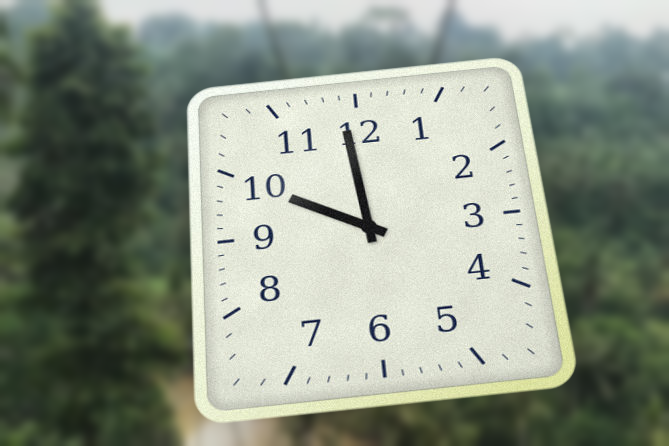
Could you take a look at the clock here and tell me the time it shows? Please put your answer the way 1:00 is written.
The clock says 9:59
